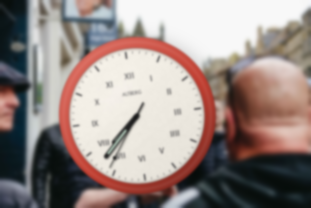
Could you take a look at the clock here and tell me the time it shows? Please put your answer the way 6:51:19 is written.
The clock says 7:37:36
